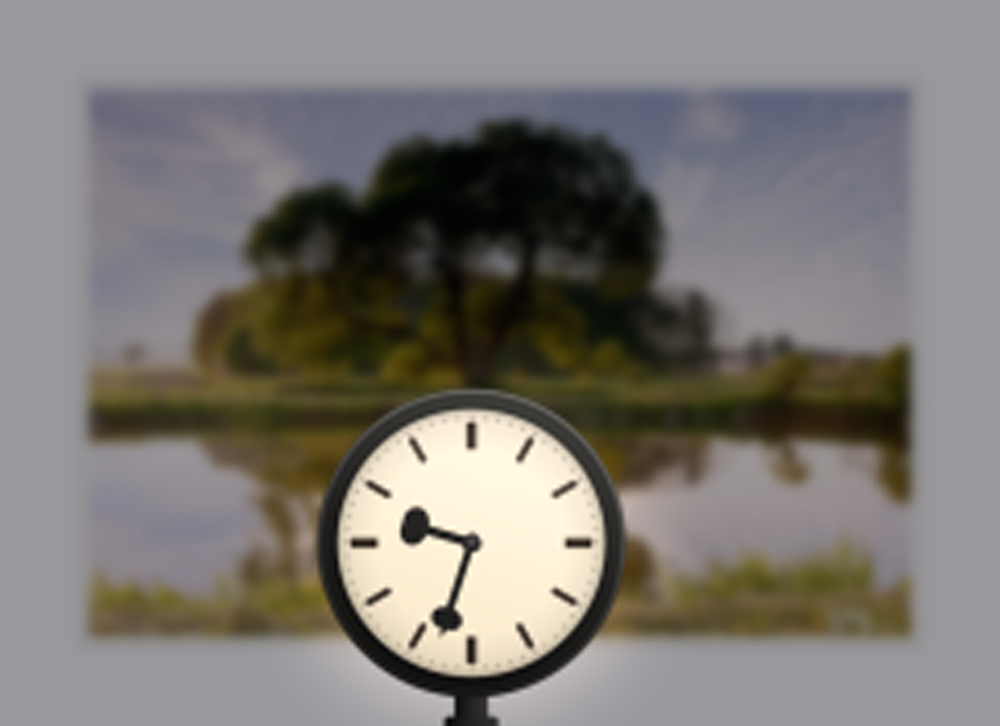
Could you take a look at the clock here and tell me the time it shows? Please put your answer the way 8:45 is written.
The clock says 9:33
